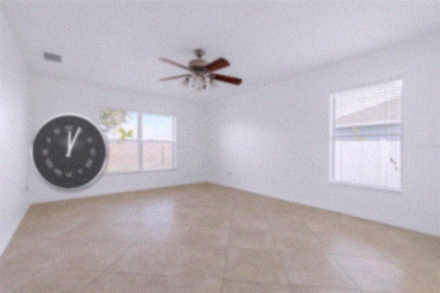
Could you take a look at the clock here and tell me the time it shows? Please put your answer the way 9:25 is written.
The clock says 12:04
